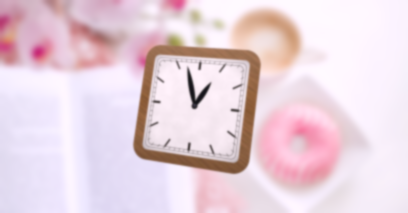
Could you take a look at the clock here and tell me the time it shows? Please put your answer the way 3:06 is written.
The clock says 12:57
